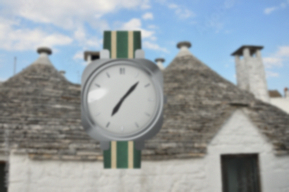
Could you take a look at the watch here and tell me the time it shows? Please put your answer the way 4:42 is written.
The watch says 7:07
